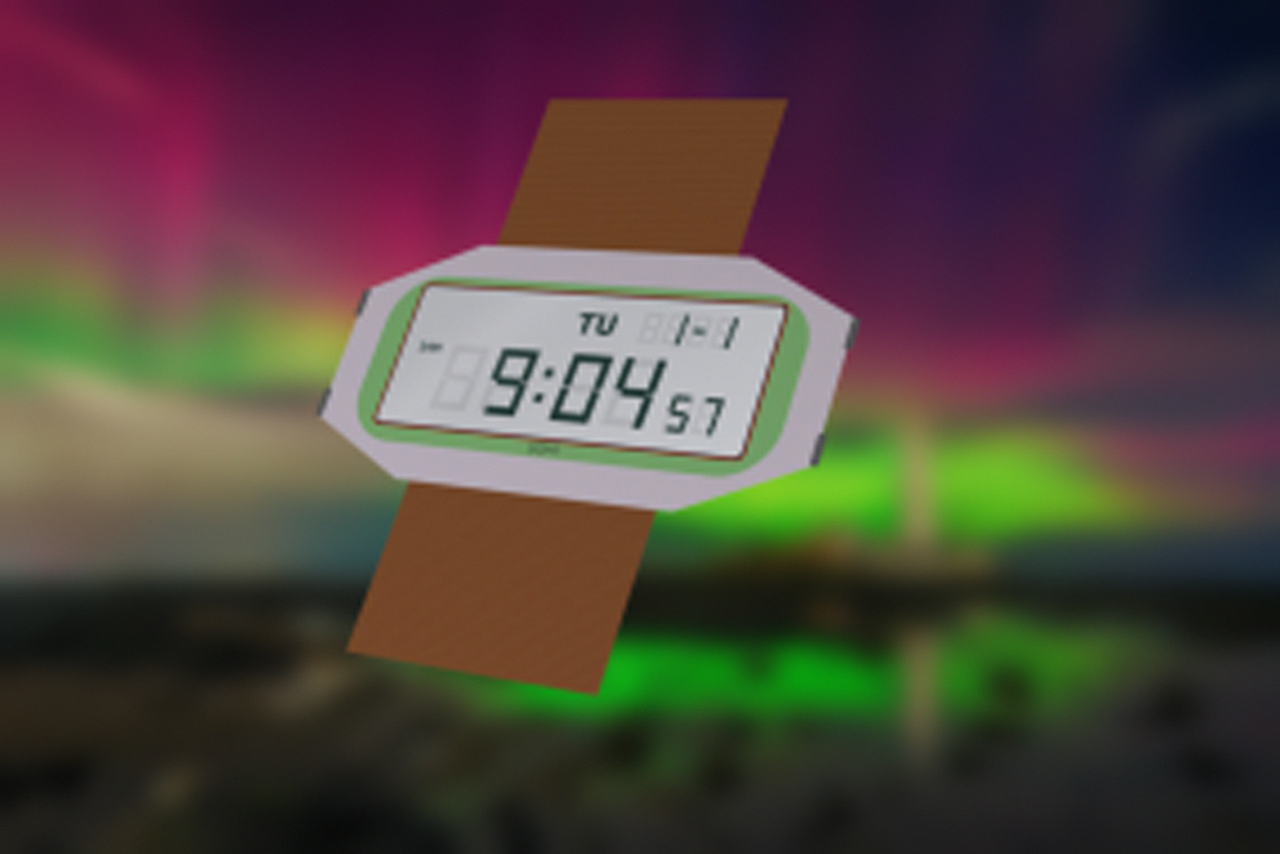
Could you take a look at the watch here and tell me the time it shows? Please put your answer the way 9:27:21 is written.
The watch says 9:04:57
